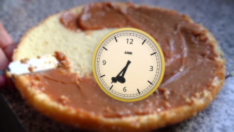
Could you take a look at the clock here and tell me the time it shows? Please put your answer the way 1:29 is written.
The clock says 6:36
